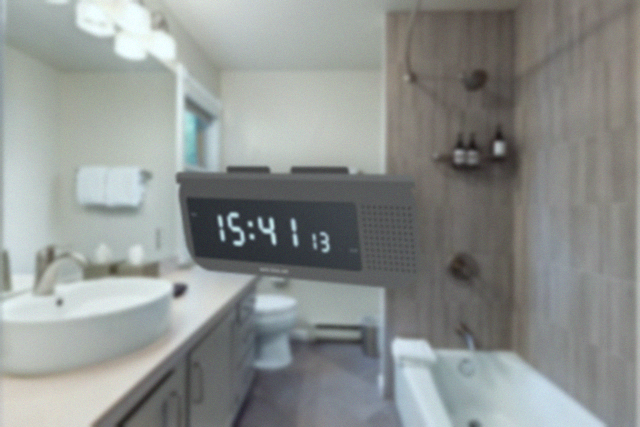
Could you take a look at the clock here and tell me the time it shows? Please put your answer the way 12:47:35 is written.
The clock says 15:41:13
